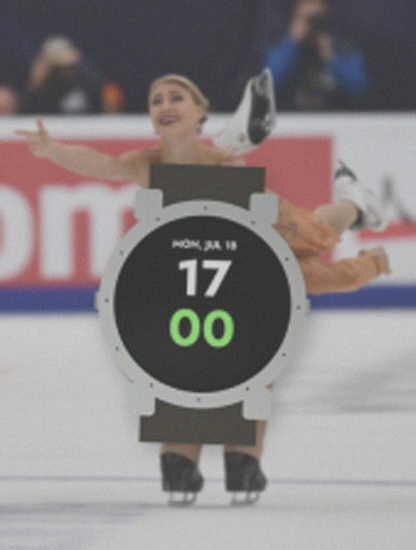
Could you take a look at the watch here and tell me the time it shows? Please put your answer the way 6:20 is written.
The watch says 17:00
